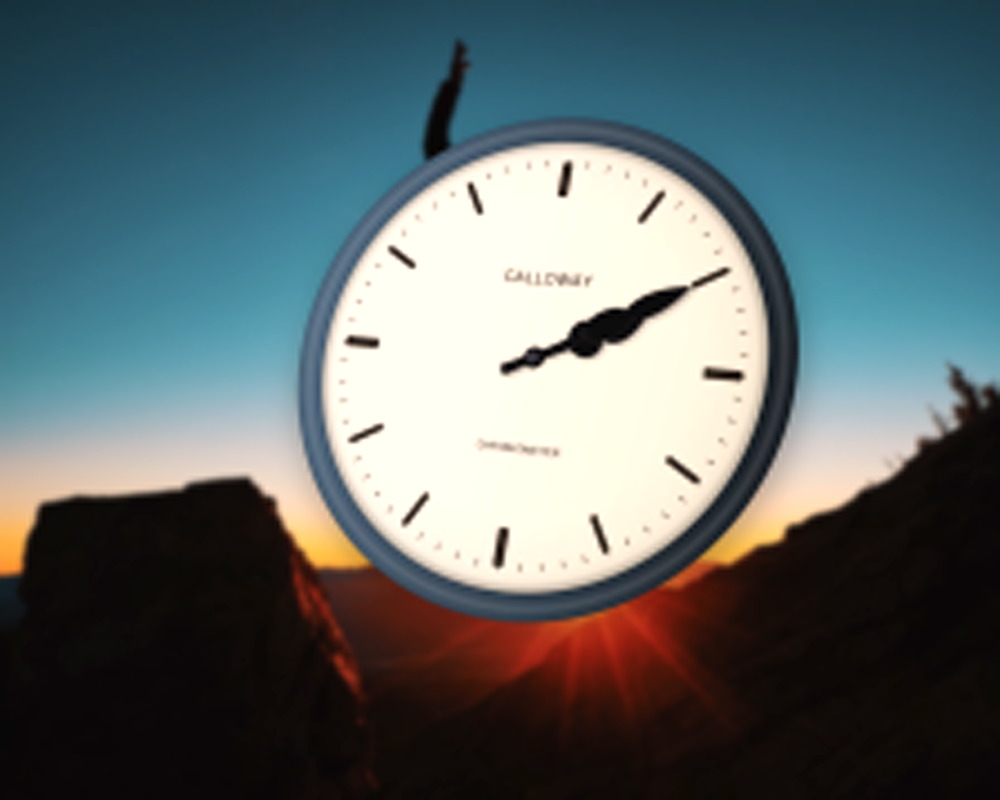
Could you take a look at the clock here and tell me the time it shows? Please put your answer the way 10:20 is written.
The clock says 2:10
